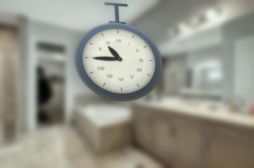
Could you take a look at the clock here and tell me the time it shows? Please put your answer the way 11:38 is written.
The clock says 10:45
